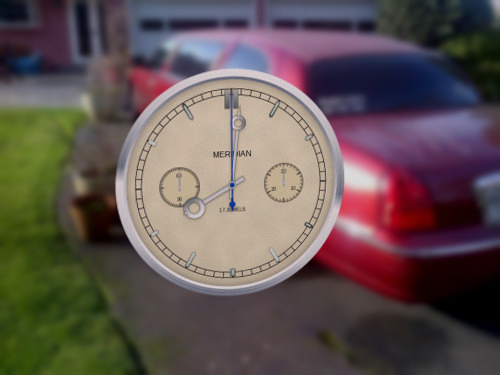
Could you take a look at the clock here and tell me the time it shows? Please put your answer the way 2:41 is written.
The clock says 8:01
